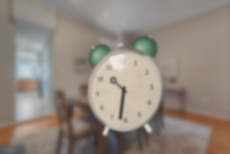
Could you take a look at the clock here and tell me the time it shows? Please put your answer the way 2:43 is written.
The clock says 10:32
